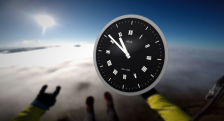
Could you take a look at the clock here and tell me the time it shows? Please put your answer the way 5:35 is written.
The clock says 10:51
